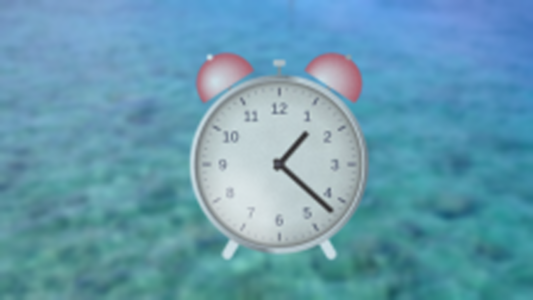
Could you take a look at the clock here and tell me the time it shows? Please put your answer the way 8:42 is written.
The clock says 1:22
